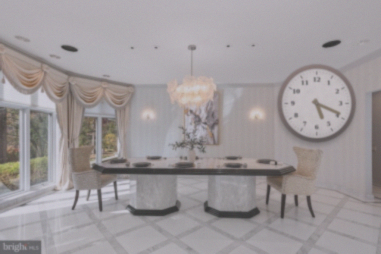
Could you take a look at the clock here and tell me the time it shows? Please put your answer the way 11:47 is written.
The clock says 5:19
